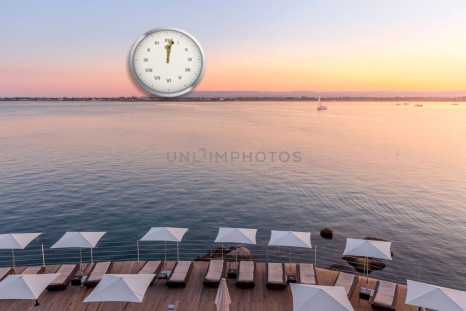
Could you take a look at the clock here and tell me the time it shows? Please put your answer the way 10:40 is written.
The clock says 12:02
